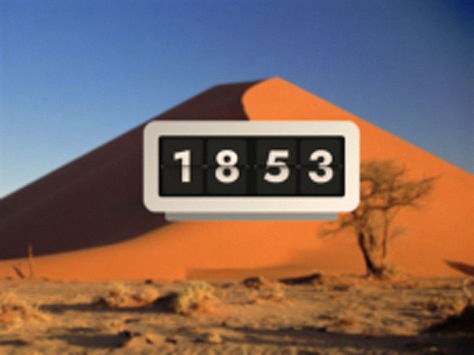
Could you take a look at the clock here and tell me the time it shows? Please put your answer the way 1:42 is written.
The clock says 18:53
